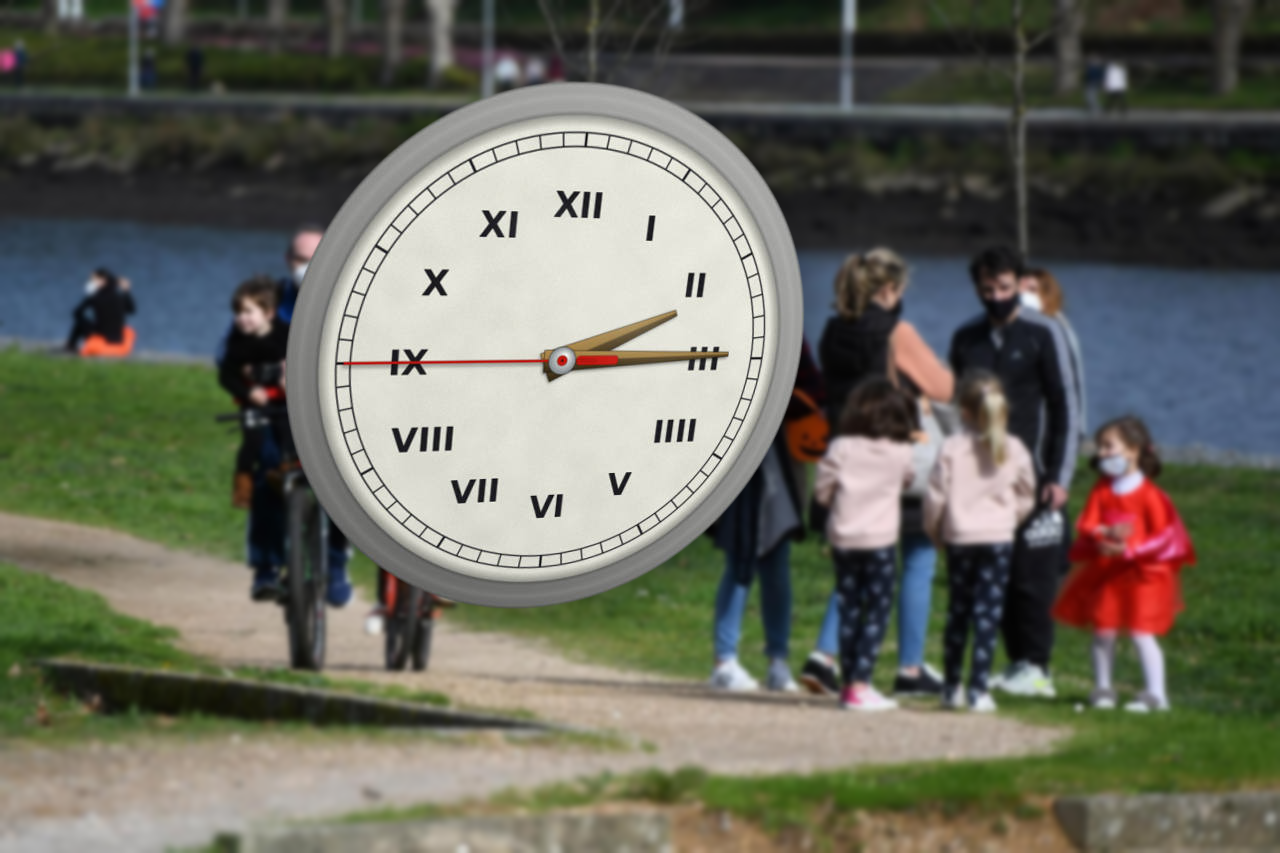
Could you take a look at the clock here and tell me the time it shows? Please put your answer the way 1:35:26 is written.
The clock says 2:14:45
